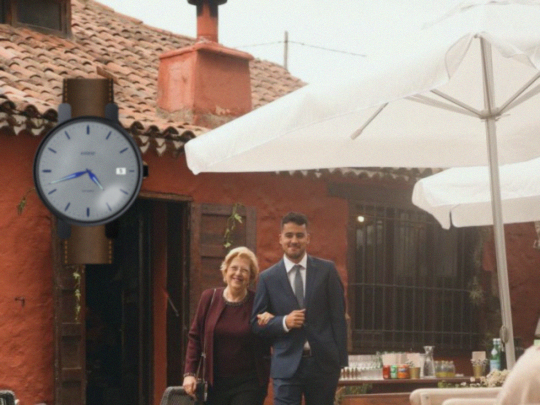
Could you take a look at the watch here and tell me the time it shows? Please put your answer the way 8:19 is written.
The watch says 4:42
